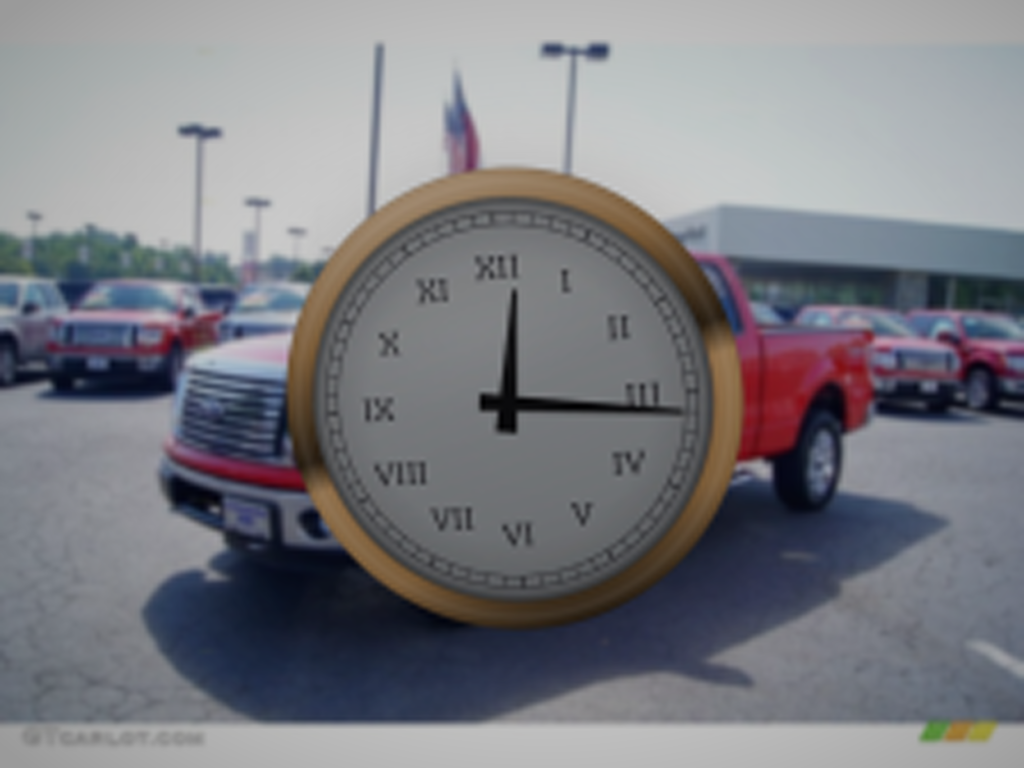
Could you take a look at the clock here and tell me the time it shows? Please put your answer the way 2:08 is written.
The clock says 12:16
